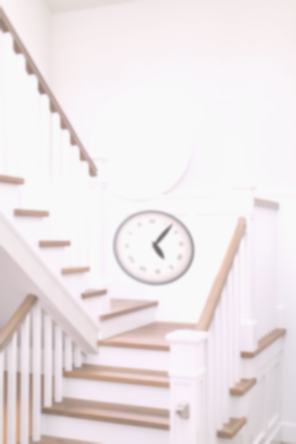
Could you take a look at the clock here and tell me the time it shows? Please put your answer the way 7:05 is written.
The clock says 5:07
